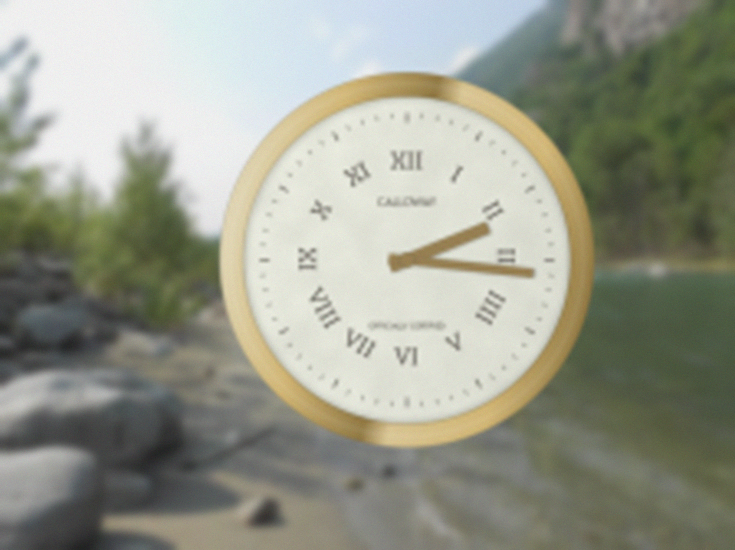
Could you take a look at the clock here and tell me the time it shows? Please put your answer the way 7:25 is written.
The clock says 2:16
